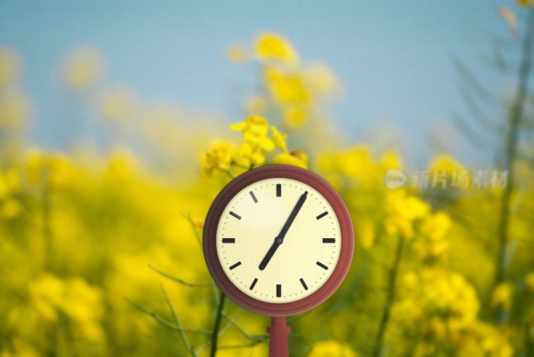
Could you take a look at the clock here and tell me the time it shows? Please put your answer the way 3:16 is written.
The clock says 7:05
